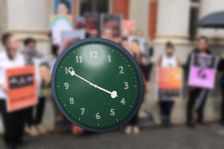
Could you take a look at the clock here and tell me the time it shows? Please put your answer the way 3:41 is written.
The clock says 3:50
